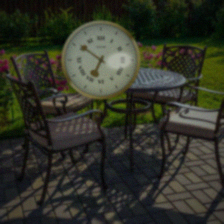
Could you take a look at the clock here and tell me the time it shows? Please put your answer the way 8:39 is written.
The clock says 6:51
